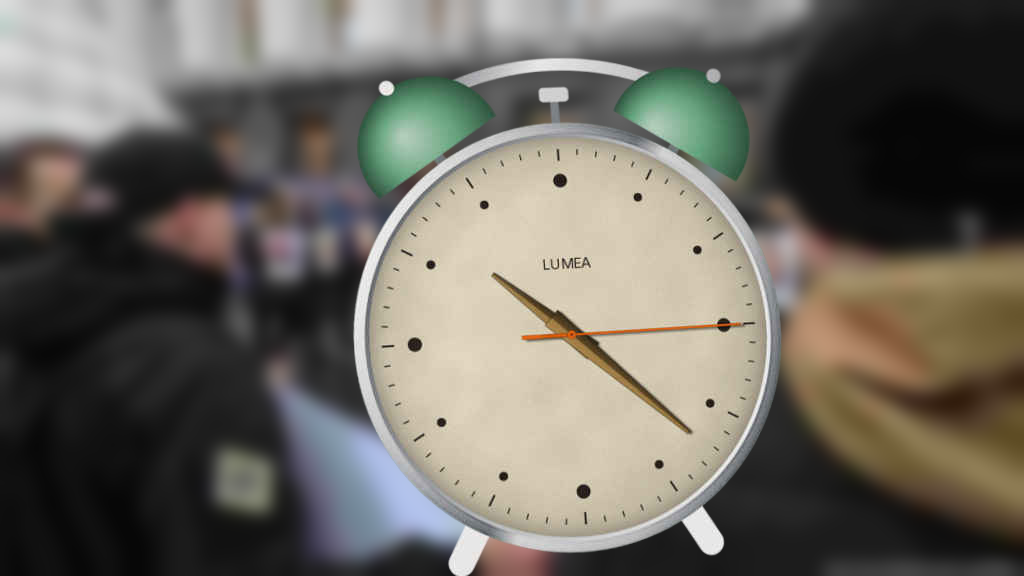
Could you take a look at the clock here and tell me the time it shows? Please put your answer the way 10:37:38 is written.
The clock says 10:22:15
